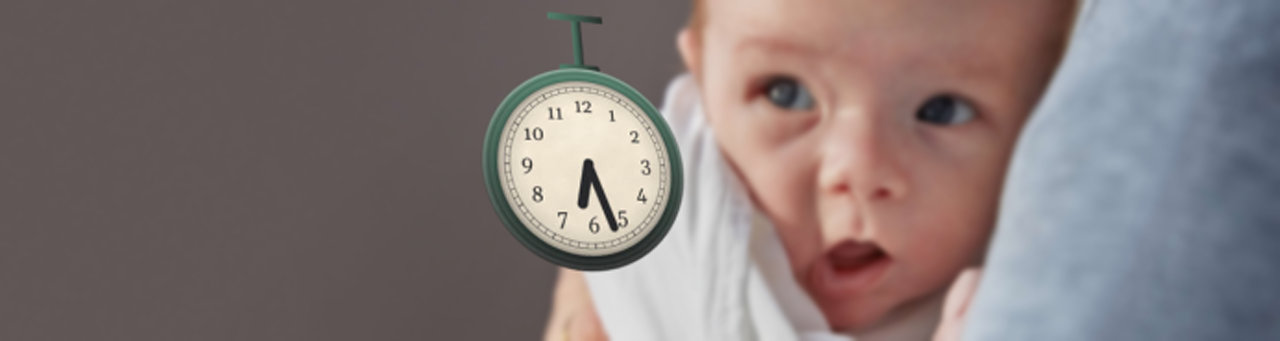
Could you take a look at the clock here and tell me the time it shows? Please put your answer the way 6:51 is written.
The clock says 6:27
